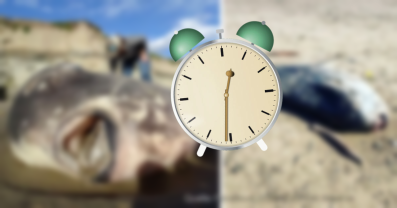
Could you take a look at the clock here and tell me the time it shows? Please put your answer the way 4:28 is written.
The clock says 12:31
